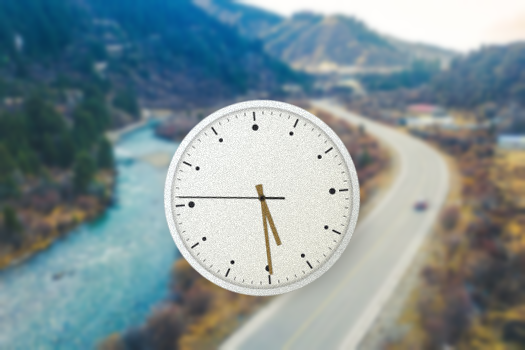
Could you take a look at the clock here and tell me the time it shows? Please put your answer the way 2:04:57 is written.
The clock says 5:29:46
